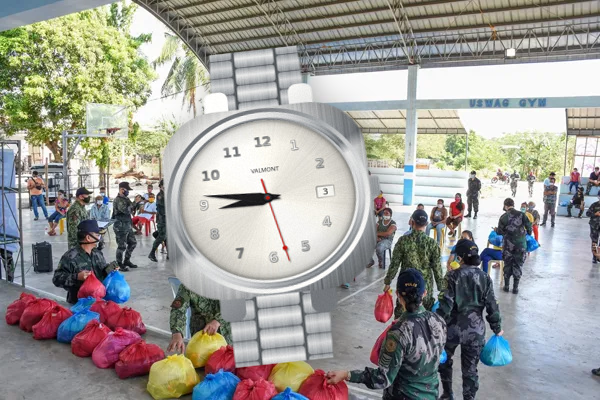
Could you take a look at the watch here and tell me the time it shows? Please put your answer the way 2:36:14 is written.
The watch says 8:46:28
